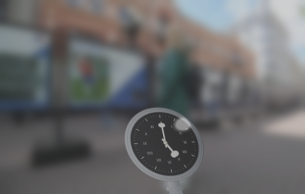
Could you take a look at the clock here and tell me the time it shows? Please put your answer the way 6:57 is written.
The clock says 5:00
